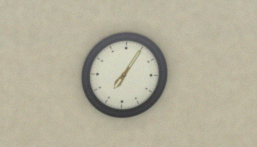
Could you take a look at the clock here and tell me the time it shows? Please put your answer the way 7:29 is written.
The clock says 7:05
